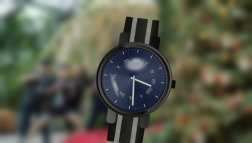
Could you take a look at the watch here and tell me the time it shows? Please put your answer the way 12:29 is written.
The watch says 3:29
